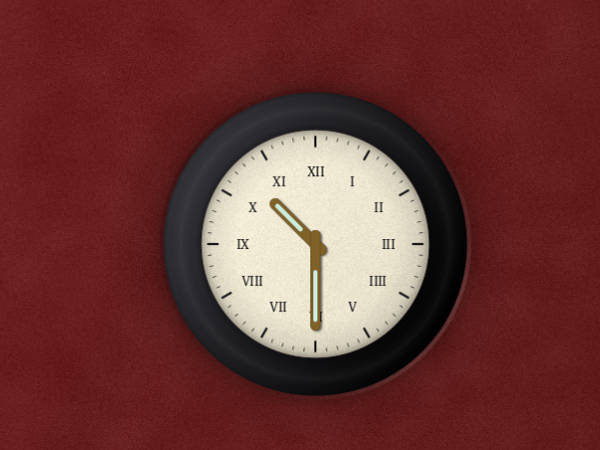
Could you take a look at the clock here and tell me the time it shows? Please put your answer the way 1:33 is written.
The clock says 10:30
